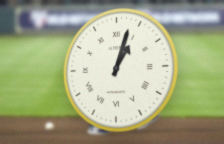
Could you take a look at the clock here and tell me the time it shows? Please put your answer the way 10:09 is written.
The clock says 1:03
